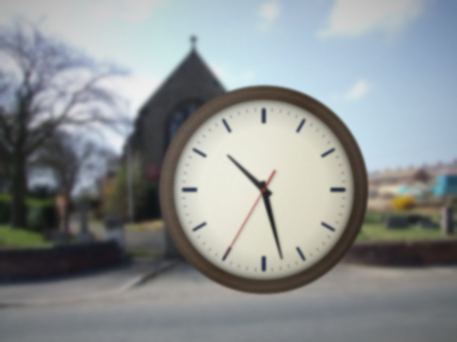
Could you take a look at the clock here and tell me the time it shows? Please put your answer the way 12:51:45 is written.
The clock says 10:27:35
